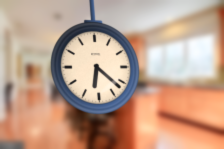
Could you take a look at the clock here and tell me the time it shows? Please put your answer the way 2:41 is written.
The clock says 6:22
